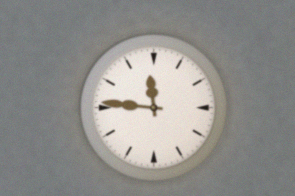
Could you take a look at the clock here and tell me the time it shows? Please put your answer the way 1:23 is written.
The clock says 11:46
